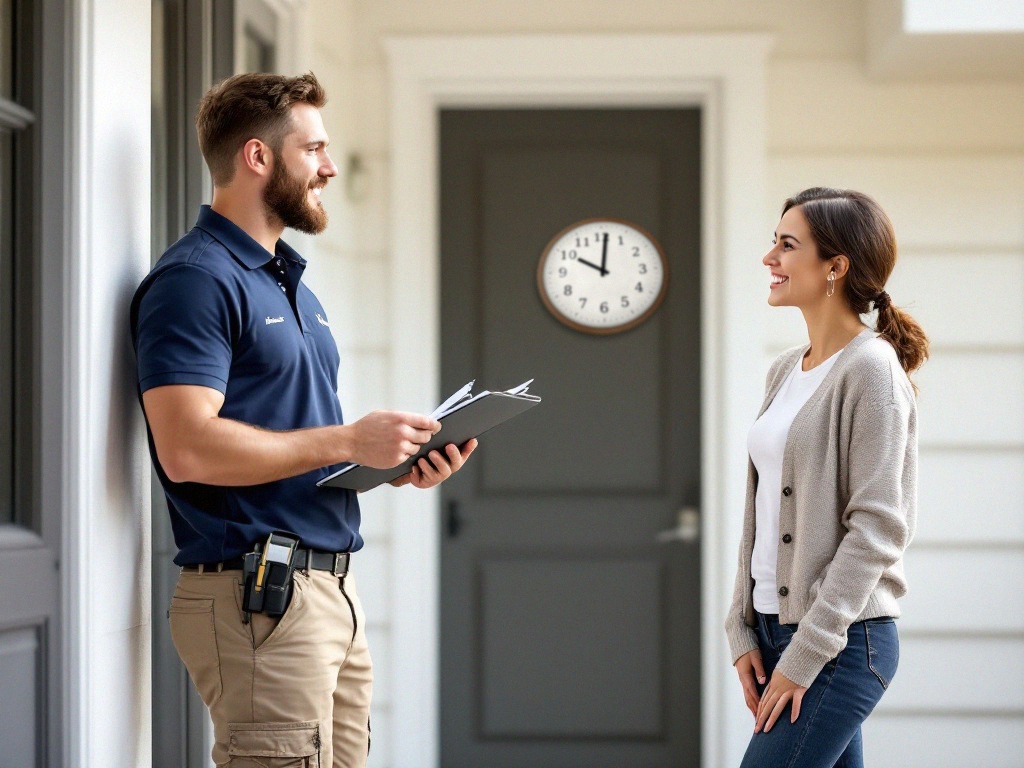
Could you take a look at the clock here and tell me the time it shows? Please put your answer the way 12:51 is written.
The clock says 10:01
